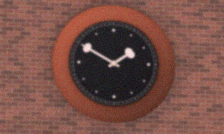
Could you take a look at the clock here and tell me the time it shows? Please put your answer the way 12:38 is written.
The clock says 1:50
